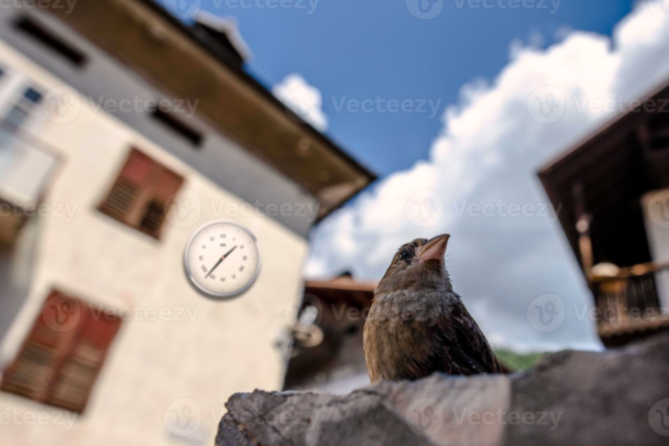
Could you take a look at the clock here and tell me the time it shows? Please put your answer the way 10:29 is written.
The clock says 1:37
